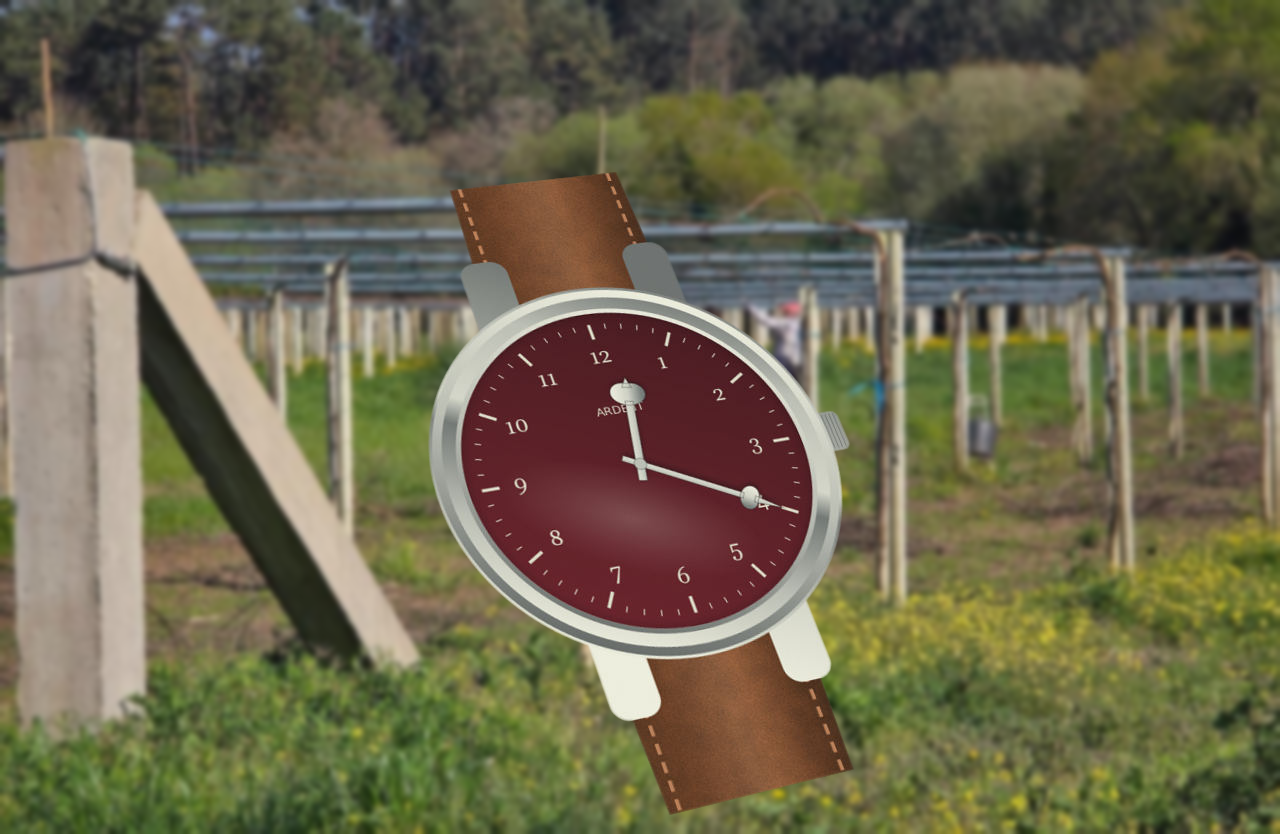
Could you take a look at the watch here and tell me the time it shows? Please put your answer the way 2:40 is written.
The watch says 12:20
